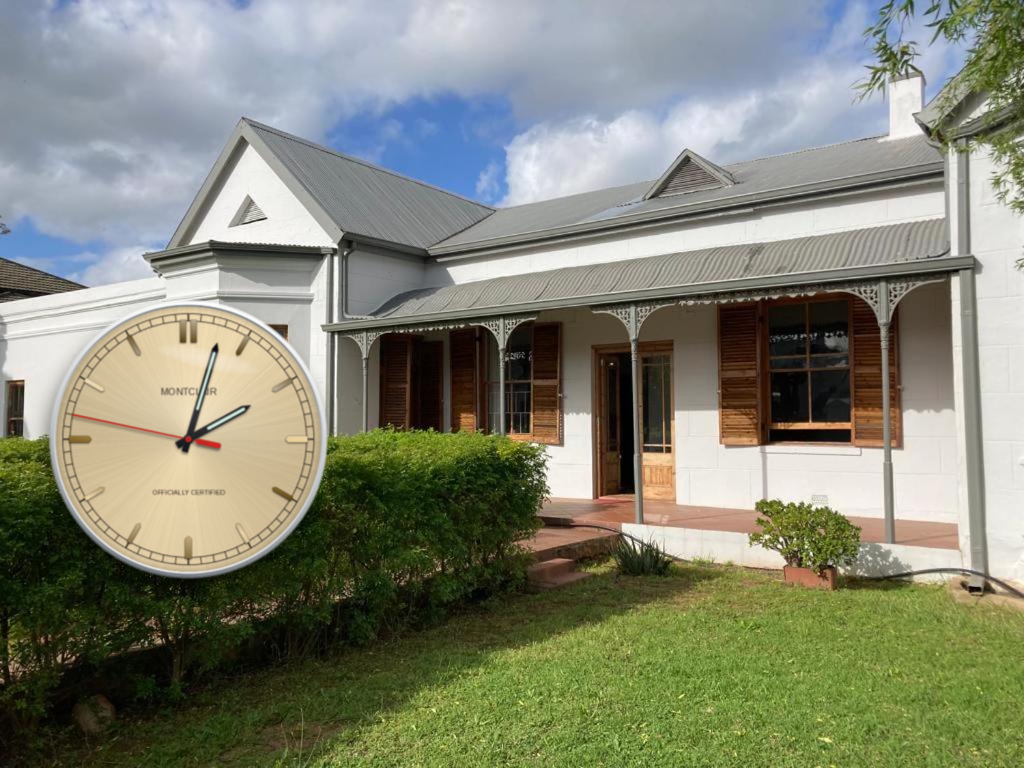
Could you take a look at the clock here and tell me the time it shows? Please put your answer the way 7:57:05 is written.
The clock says 2:02:47
